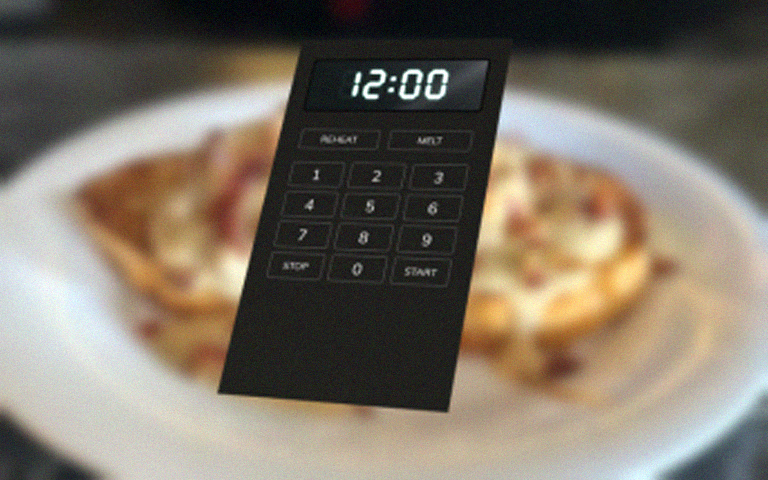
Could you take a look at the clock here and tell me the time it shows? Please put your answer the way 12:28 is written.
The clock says 12:00
